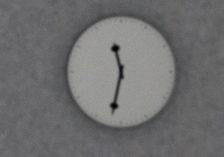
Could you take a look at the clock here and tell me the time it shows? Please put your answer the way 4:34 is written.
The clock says 11:32
